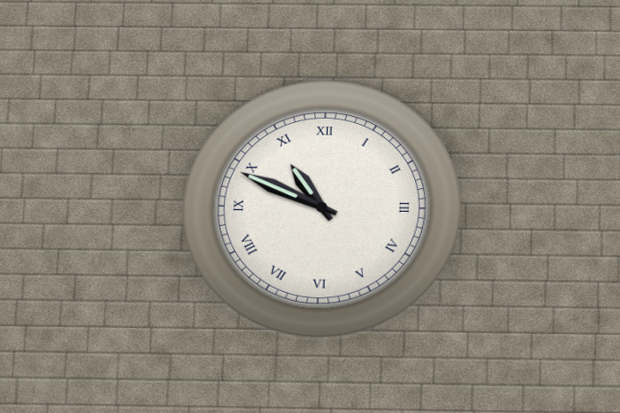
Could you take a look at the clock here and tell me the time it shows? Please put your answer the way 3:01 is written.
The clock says 10:49
